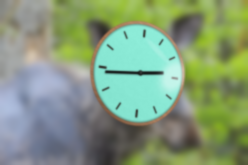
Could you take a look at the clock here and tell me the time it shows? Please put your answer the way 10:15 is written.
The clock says 2:44
